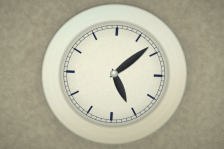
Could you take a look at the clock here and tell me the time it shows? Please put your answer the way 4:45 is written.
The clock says 5:08
